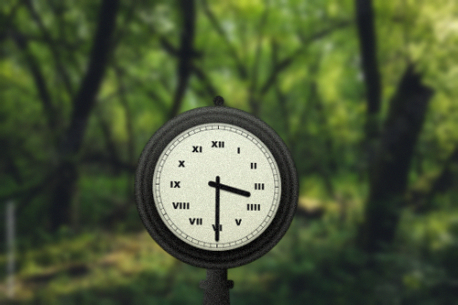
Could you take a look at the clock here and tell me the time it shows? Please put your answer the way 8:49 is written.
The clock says 3:30
